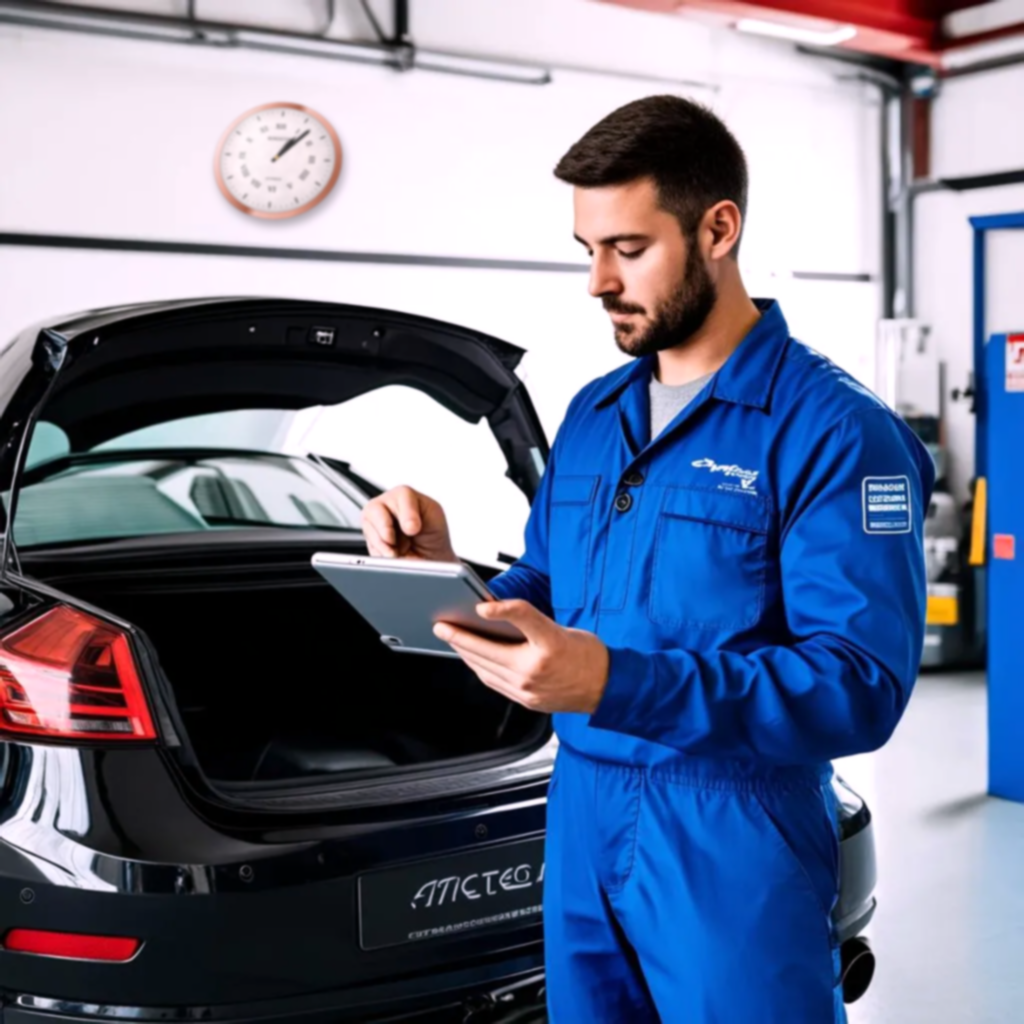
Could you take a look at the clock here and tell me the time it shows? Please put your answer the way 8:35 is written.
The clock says 1:07
